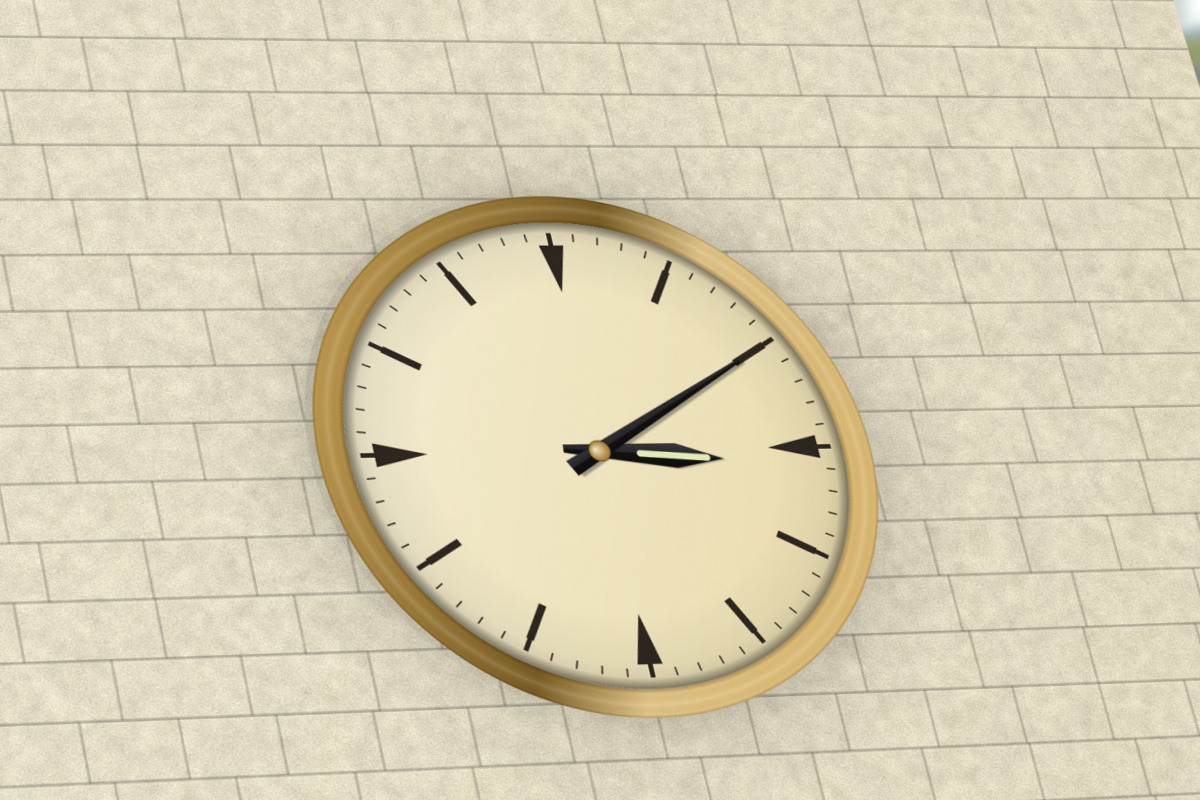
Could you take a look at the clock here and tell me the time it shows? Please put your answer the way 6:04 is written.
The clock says 3:10
